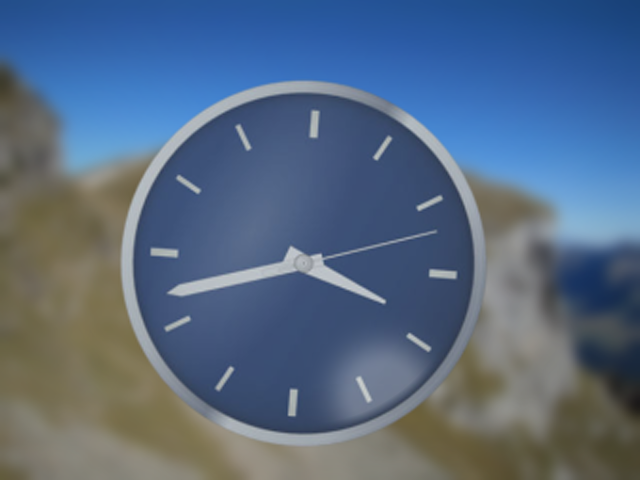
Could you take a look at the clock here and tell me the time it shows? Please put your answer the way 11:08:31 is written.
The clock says 3:42:12
